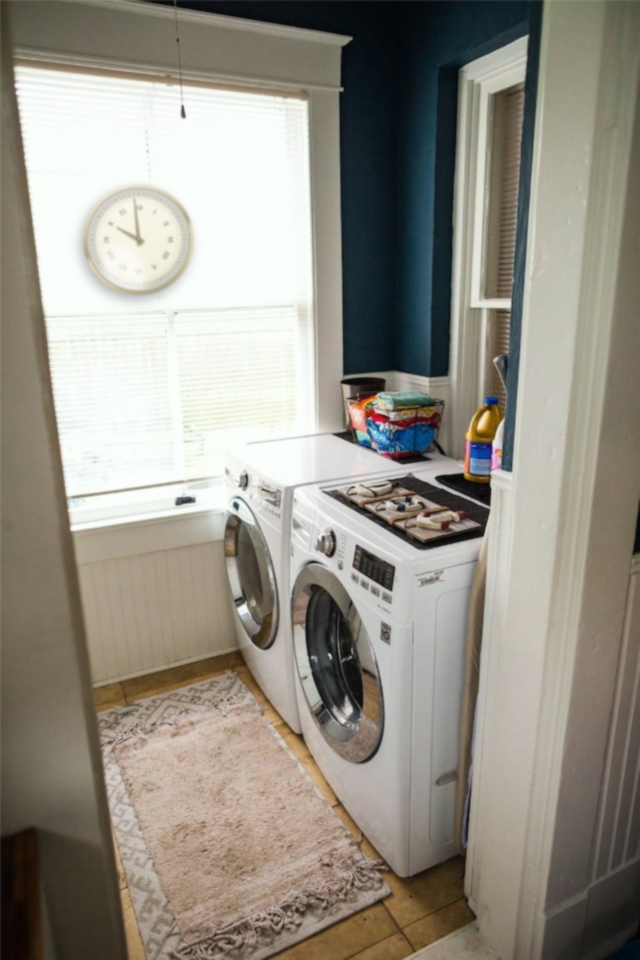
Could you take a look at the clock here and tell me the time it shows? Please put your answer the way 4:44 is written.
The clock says 9:59
